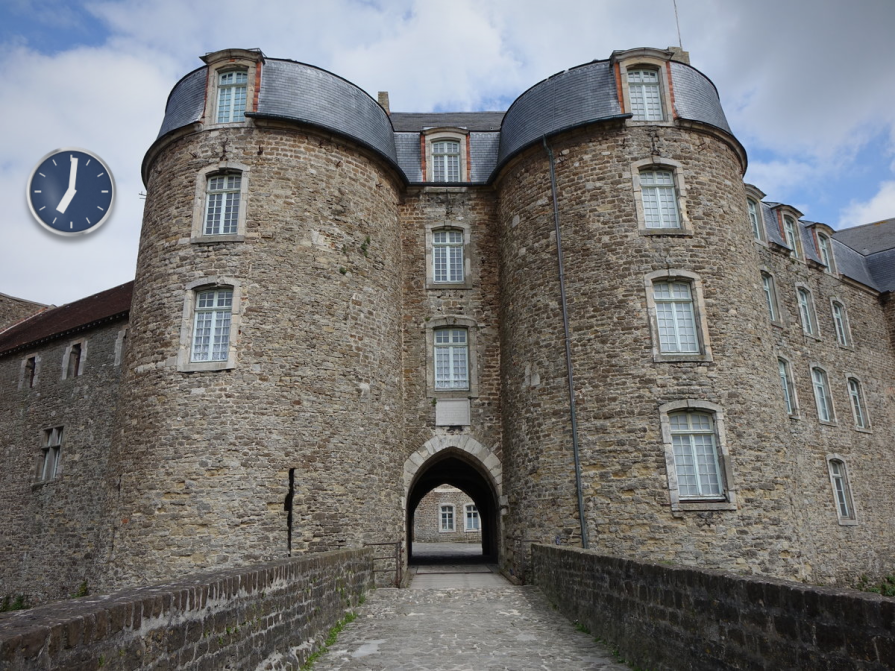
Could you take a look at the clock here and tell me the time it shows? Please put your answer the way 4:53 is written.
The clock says 7:01
